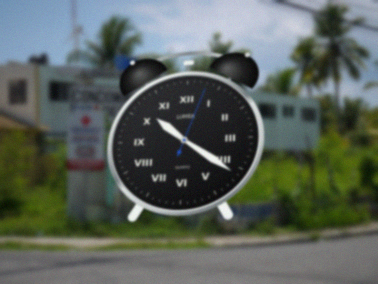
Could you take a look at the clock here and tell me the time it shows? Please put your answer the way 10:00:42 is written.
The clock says 10:21:03
